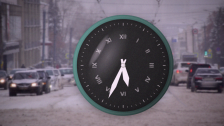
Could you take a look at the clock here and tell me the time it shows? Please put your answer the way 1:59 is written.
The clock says 5:34
